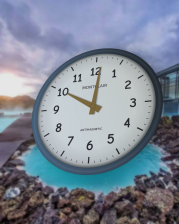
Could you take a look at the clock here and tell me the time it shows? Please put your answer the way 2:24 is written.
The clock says 10:01
